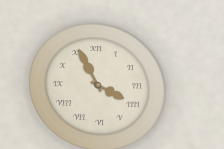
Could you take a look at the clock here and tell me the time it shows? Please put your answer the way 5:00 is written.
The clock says 3:56
